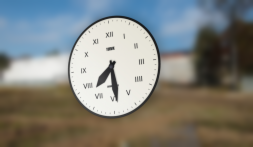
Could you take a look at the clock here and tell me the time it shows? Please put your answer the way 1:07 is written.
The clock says 7:29
